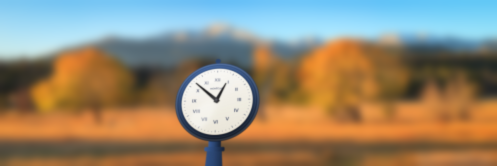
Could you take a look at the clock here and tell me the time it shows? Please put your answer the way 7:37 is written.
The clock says 12:52
